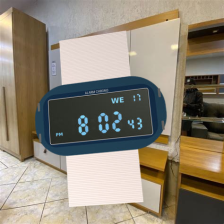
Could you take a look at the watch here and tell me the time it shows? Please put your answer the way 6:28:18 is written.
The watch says 8:02:43
